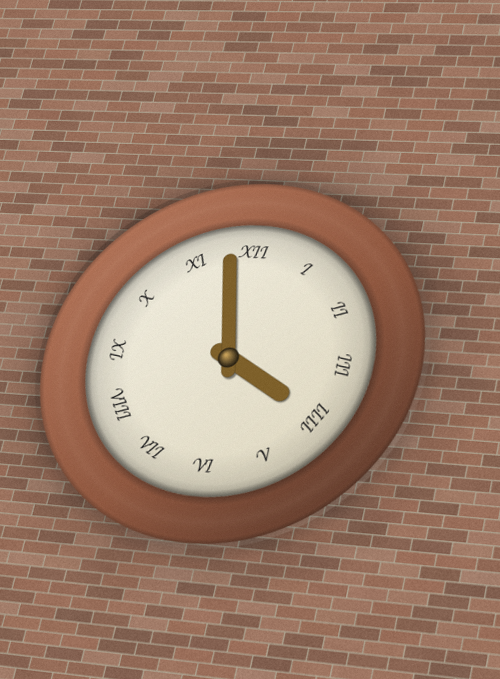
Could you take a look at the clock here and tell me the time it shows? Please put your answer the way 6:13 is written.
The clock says 3:58
